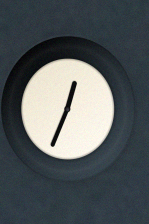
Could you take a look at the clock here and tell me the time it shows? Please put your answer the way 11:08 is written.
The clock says 12:34
